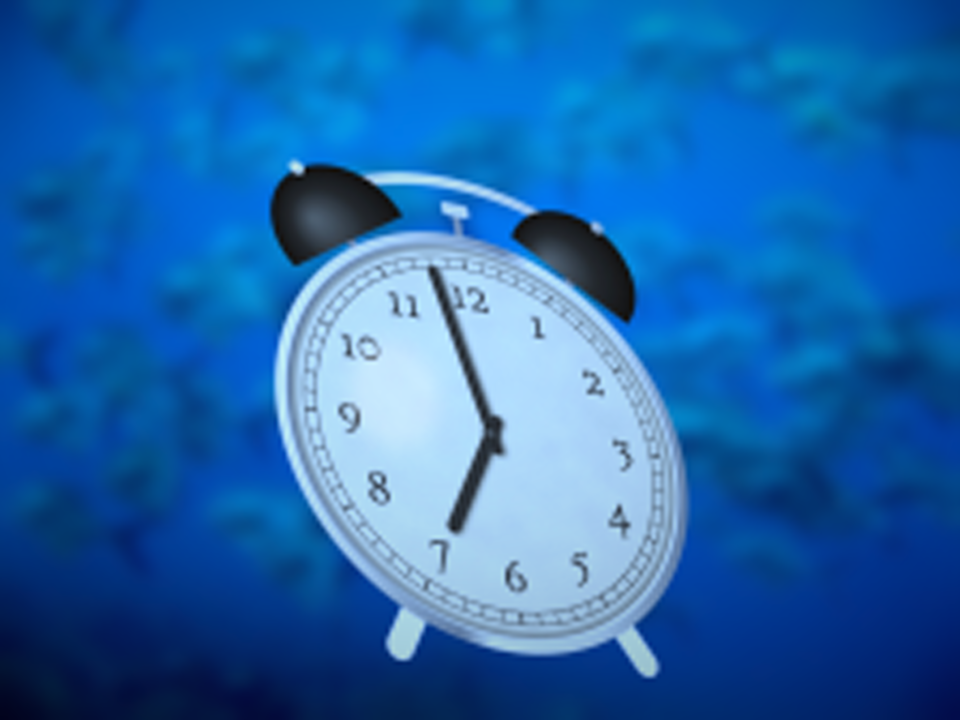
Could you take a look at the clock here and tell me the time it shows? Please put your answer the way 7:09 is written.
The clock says 6:58
